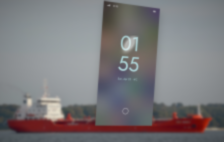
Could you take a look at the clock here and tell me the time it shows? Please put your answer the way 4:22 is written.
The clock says 1:55
